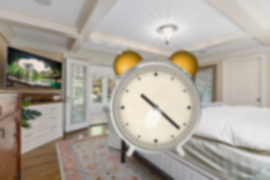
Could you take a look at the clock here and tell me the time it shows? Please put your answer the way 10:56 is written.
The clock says 10:22
